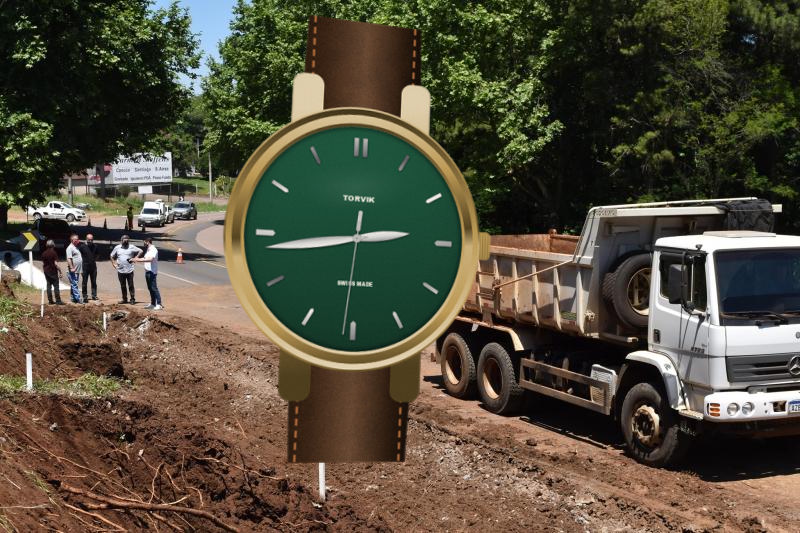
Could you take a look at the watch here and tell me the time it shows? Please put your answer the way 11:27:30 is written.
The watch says 2:43:31
